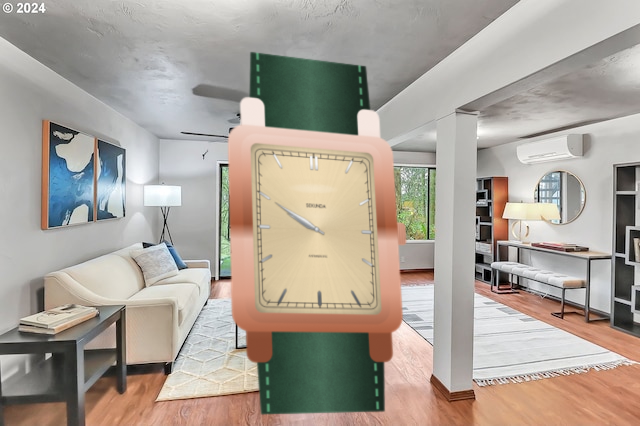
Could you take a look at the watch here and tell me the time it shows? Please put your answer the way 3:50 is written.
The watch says 9:50
